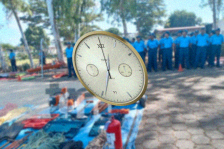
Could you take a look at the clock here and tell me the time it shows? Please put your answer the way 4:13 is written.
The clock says 12:34
